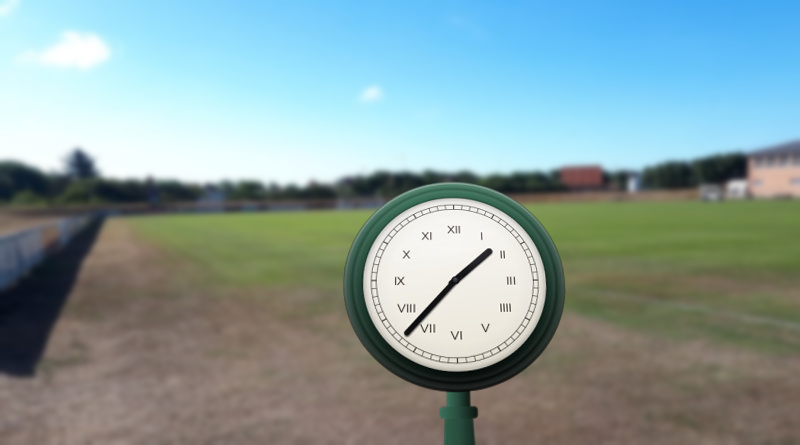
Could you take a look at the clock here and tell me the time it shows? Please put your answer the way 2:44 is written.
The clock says 1:37
